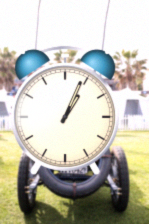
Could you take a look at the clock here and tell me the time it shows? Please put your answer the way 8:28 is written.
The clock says 1:04
